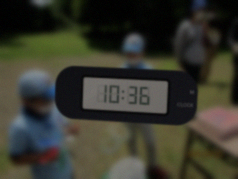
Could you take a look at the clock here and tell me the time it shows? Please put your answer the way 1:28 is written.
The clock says 10:36
